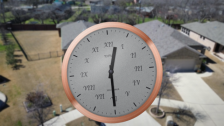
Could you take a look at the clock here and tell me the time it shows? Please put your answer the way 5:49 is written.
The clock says 12:30
